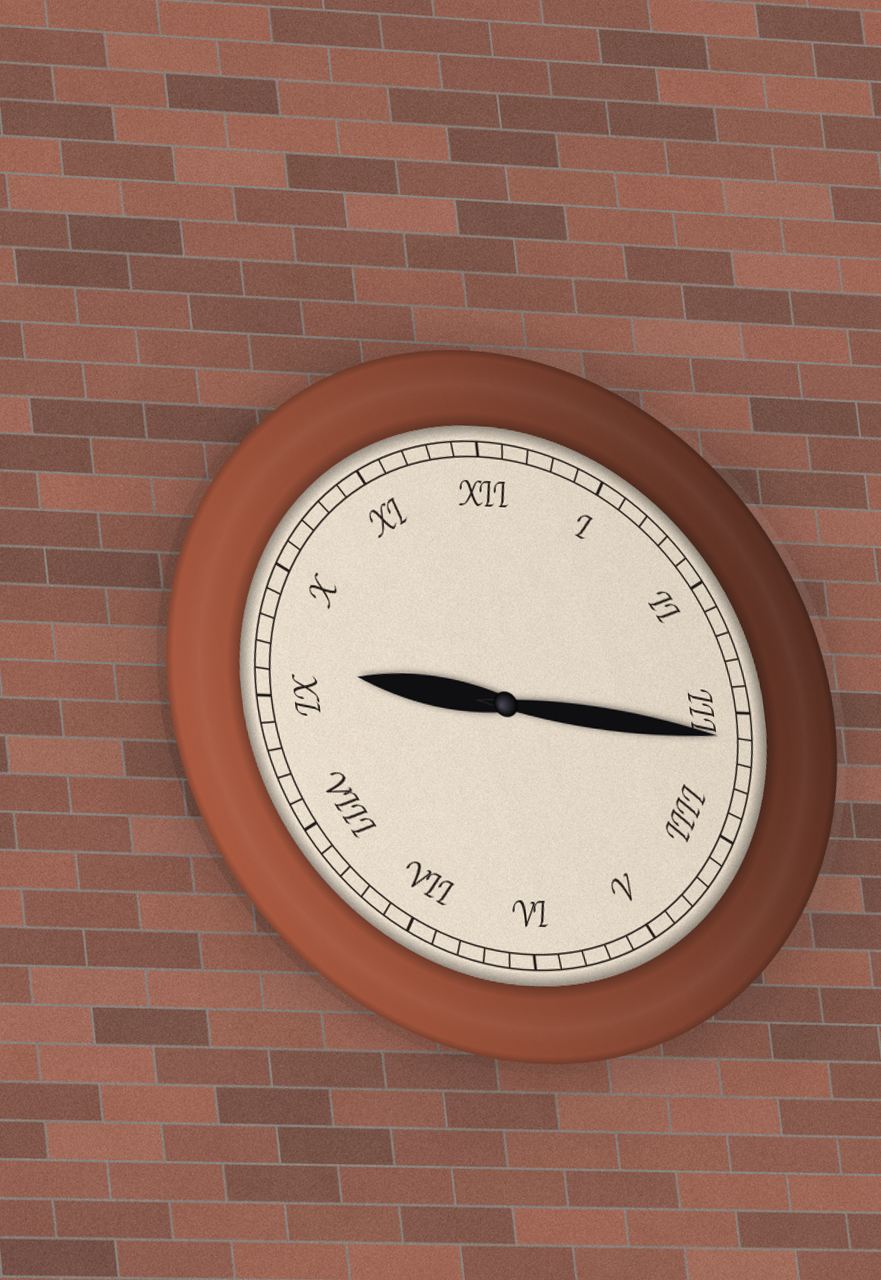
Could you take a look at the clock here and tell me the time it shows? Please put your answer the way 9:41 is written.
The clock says 9:16
